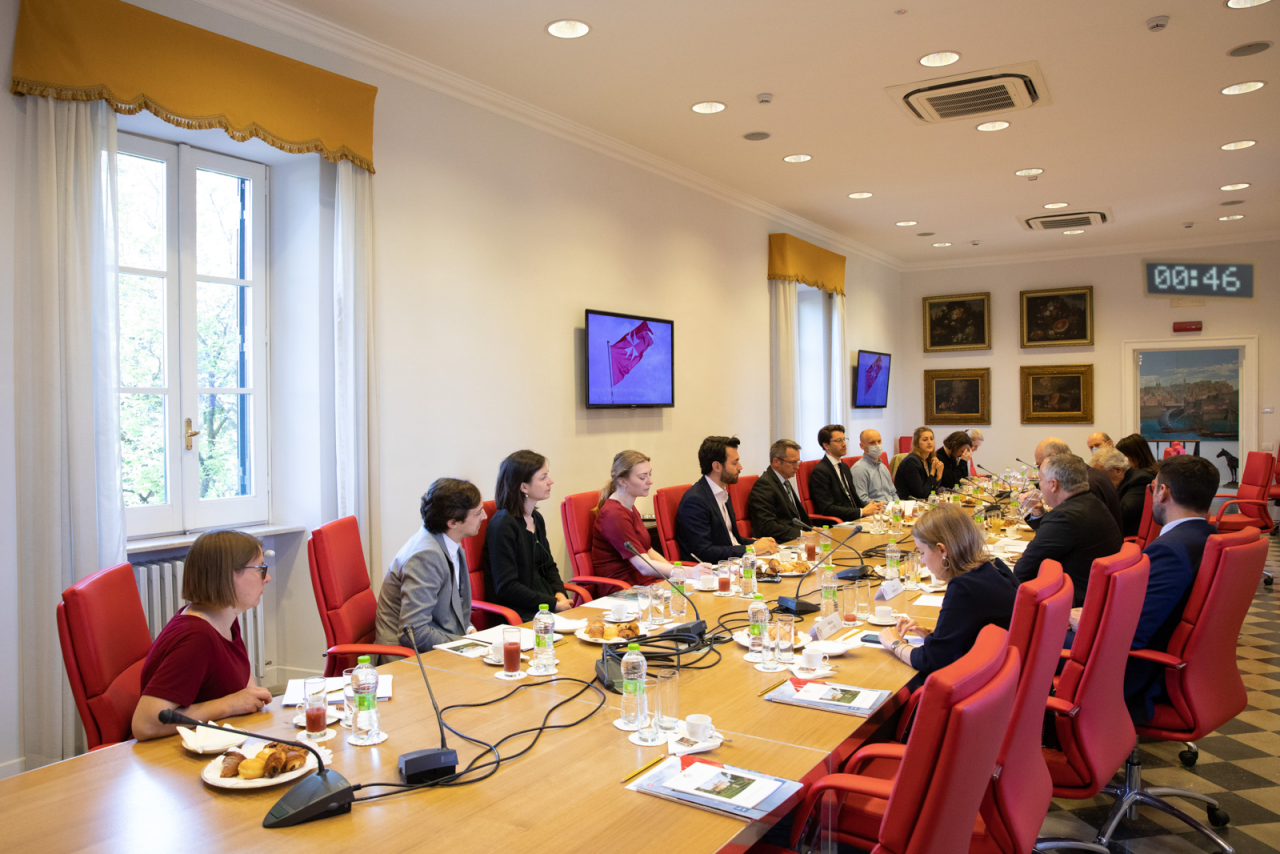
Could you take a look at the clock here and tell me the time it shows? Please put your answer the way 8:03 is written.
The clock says 0:46
